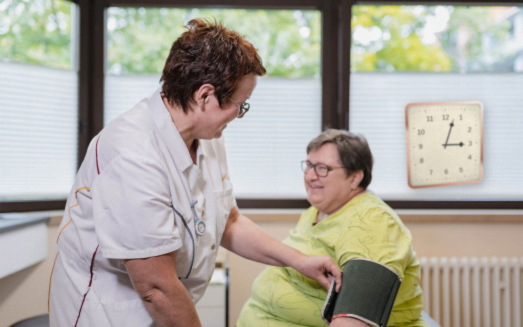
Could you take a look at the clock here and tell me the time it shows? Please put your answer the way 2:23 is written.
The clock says 3:03
